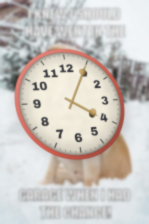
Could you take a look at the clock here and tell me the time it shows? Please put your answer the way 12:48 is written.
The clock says 4:05
